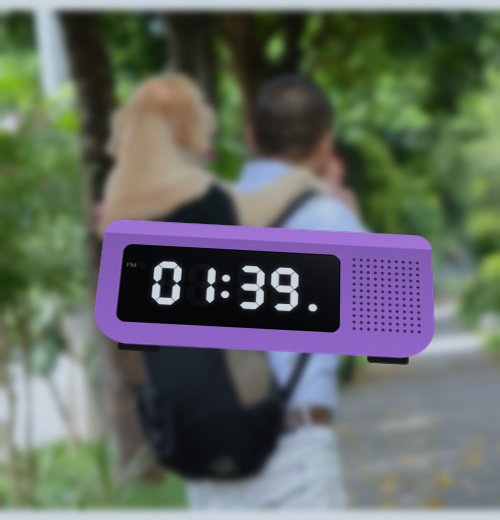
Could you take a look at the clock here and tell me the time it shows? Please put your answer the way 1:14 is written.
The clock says 1:39
